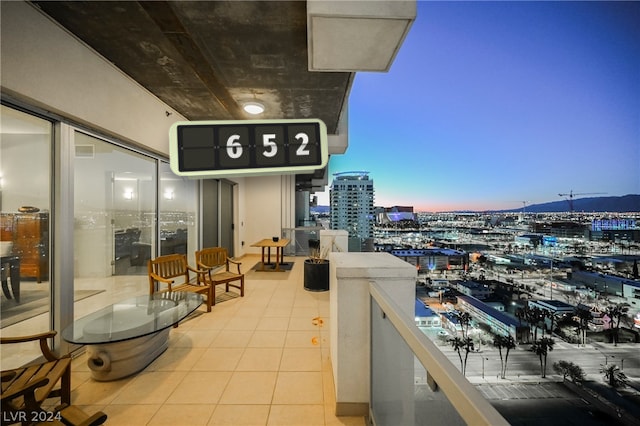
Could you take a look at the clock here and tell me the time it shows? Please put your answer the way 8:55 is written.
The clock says 6:52
